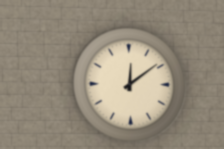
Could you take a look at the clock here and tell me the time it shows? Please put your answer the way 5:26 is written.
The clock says 12:09
